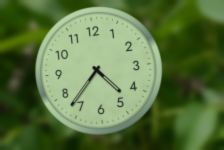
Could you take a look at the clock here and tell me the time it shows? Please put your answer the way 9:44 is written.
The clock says 4:37
